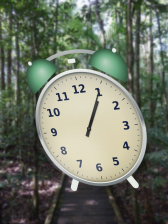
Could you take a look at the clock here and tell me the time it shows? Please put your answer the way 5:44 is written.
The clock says 1:05
